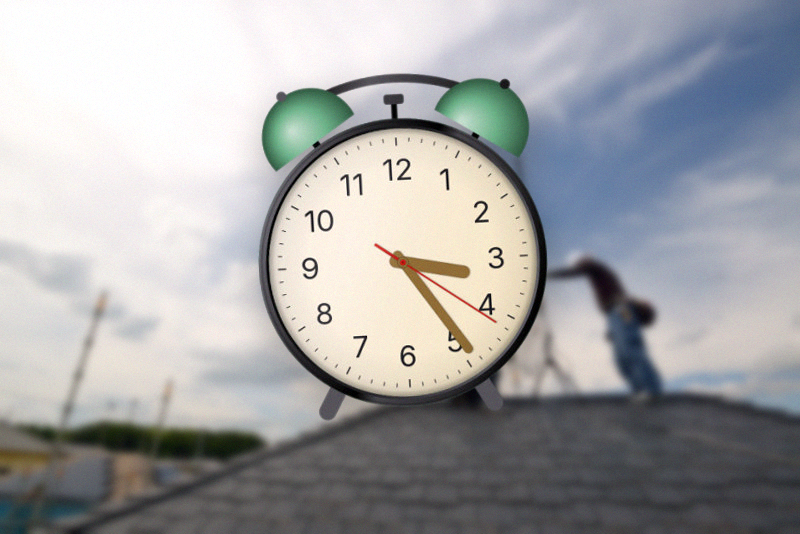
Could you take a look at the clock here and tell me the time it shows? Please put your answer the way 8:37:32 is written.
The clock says 3:24:21
